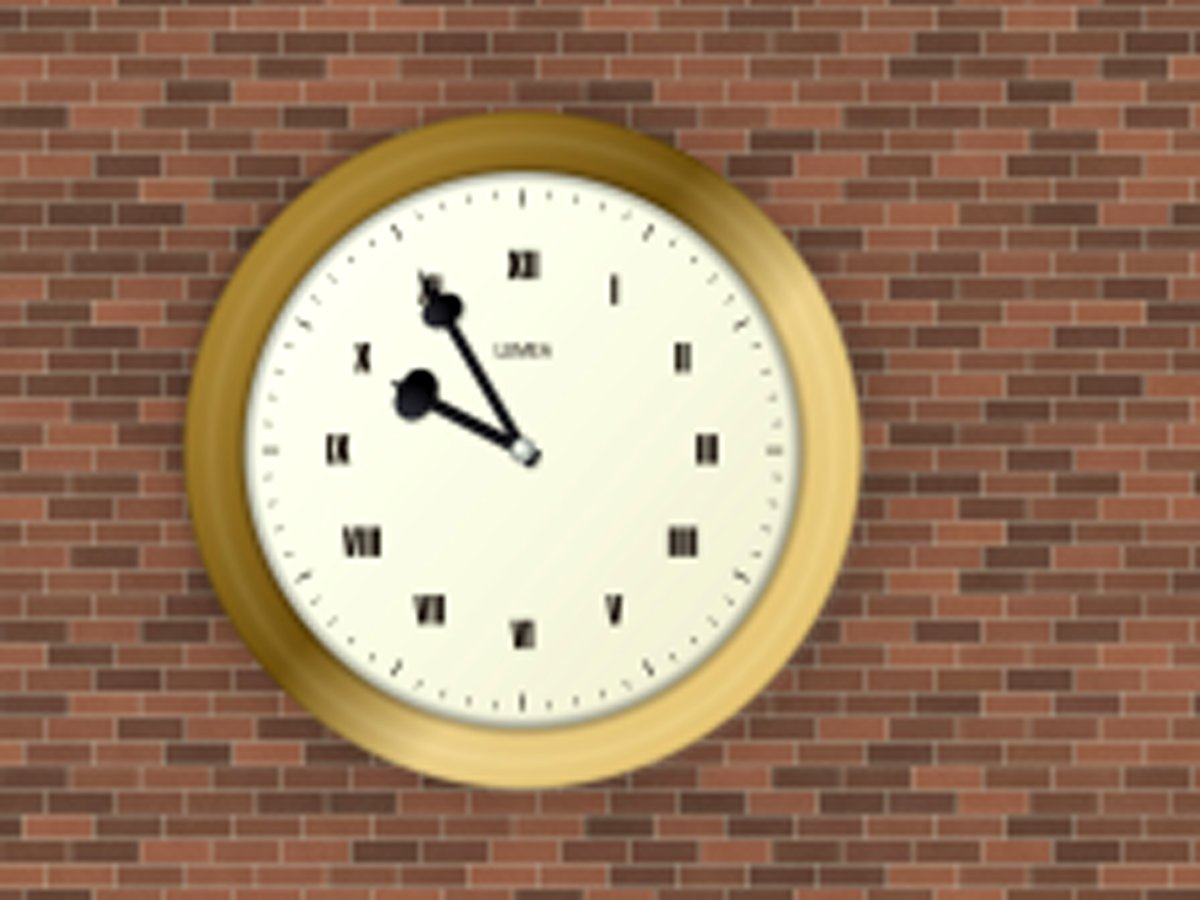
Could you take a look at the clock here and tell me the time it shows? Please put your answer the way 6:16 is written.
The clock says 9:55
